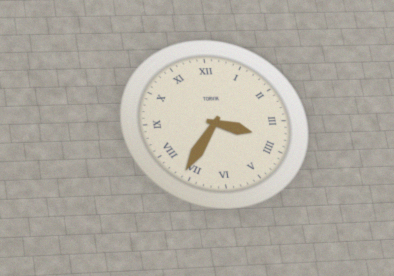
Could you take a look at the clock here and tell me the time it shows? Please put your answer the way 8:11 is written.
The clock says 3:36
